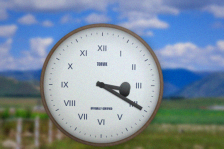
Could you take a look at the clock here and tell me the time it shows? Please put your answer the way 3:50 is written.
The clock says 3:20
